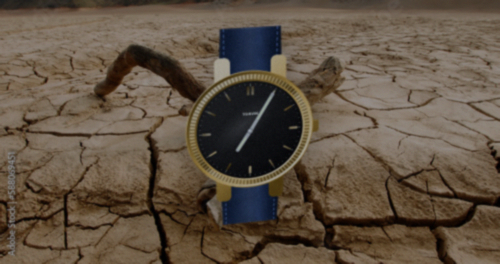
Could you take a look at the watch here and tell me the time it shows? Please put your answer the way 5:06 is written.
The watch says 7:05
